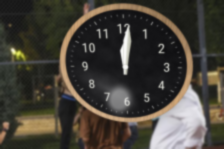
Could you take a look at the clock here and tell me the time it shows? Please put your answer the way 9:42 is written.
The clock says 12:01
